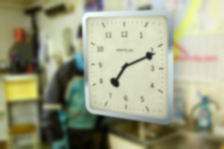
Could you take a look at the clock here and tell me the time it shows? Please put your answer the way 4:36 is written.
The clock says 7:11
